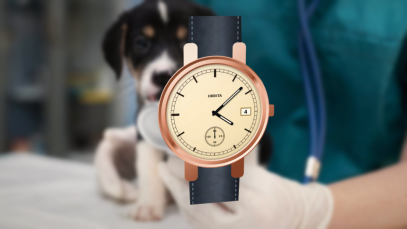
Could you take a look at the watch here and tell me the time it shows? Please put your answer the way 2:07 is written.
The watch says 4:08
